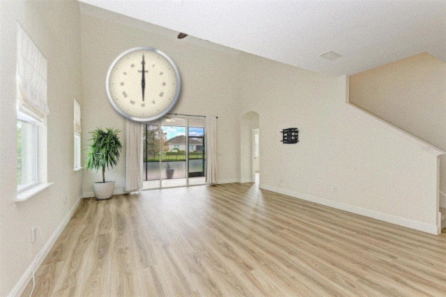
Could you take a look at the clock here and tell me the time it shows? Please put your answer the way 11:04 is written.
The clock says 6:00
